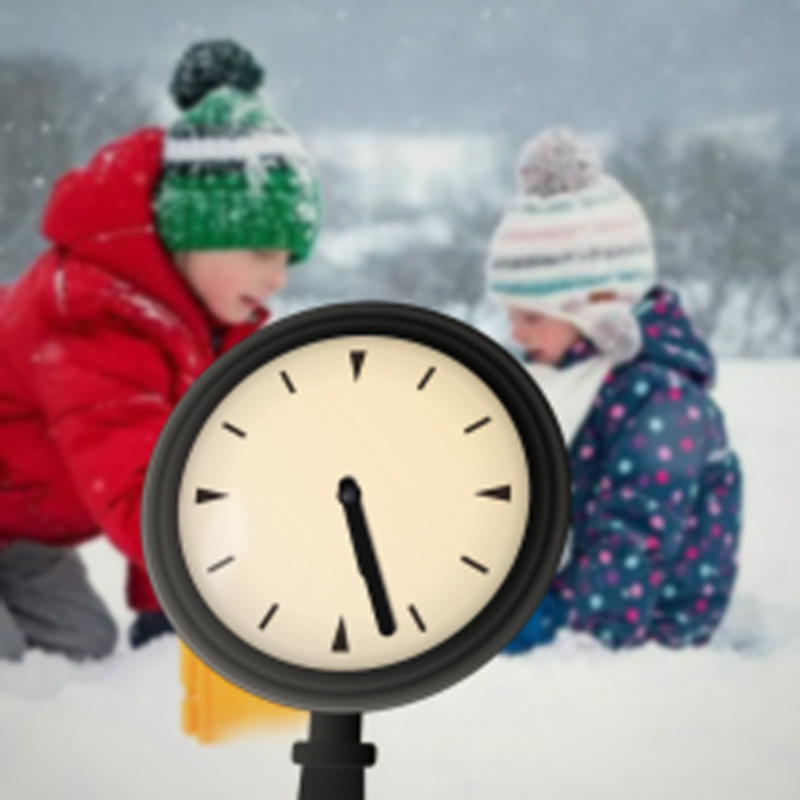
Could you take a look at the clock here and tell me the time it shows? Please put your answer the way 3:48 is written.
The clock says 5:27
